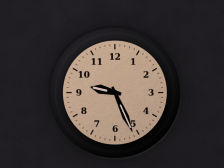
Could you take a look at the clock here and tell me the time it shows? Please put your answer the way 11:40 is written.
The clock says 9:26
